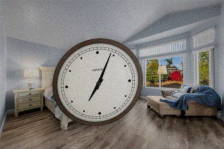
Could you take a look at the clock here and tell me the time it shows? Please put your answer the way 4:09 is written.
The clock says 7:04
